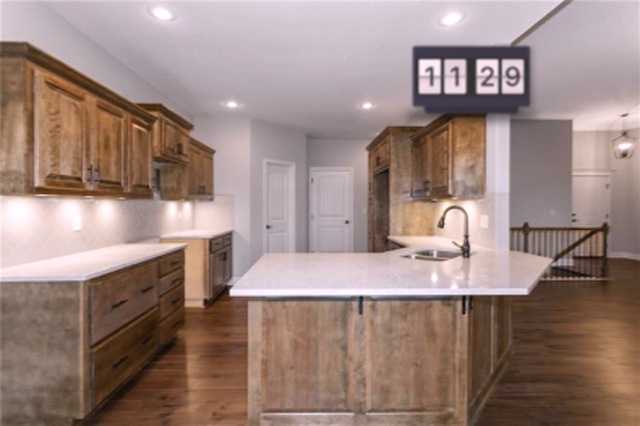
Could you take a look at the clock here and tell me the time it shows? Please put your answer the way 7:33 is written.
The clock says 11:29
